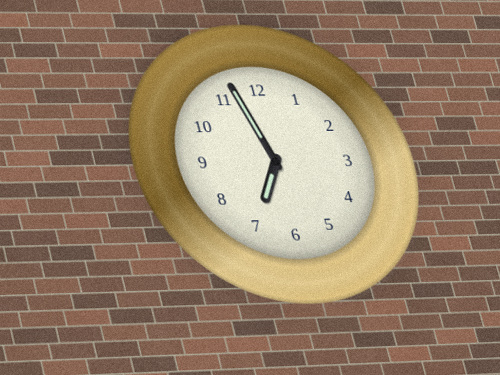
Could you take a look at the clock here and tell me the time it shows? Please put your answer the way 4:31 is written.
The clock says 6:57
